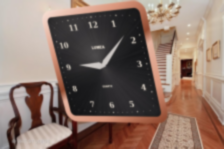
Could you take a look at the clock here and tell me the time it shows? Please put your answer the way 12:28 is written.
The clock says 9:08
